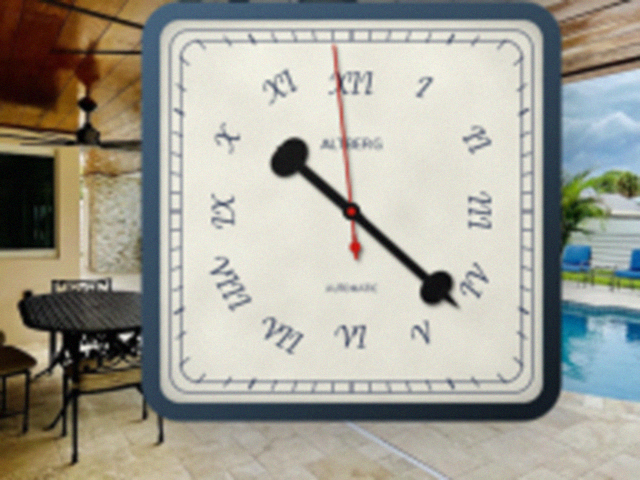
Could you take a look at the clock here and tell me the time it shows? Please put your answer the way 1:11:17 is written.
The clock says 10:21:59
